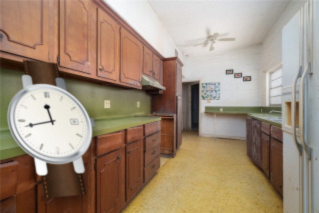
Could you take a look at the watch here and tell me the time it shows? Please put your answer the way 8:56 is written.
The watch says 11:43
